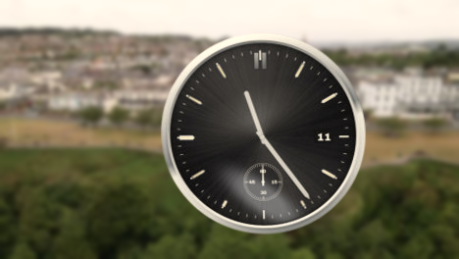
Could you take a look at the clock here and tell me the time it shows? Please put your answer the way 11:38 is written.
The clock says 11:24
